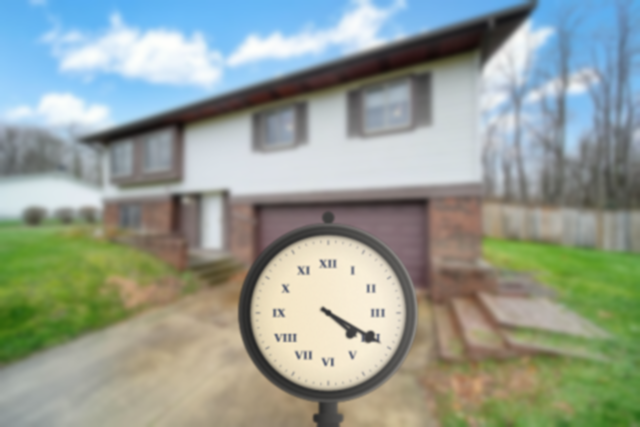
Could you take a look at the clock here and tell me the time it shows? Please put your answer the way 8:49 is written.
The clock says 4:20
